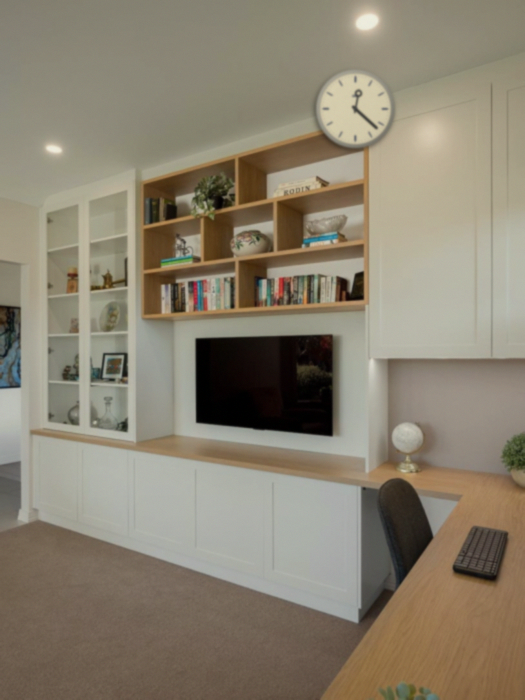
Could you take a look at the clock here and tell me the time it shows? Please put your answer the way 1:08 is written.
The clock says 12:22
